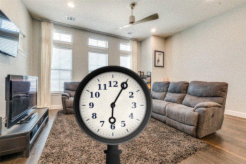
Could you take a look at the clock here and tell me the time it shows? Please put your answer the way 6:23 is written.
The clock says 6:05
